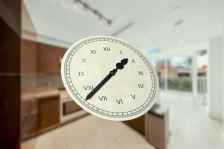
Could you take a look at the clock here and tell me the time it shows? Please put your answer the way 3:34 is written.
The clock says 1:38
